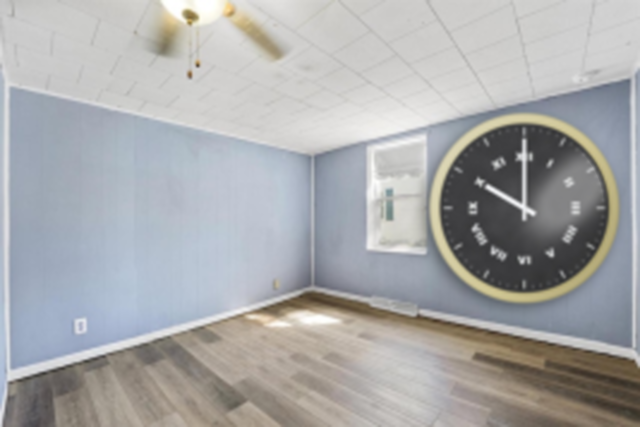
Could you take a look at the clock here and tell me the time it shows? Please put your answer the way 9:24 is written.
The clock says 10:00
